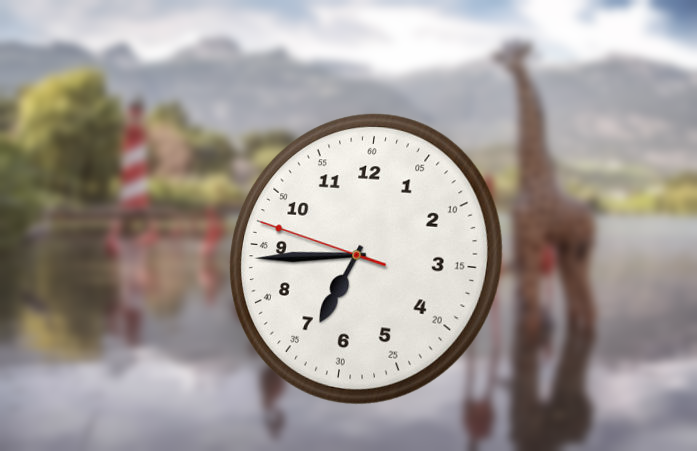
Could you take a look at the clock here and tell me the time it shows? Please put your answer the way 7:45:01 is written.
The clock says 6:43:47
